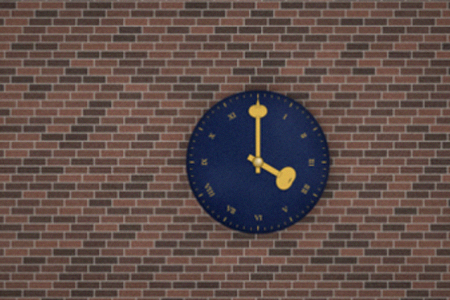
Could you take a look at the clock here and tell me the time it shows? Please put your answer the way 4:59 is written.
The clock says 4:00
